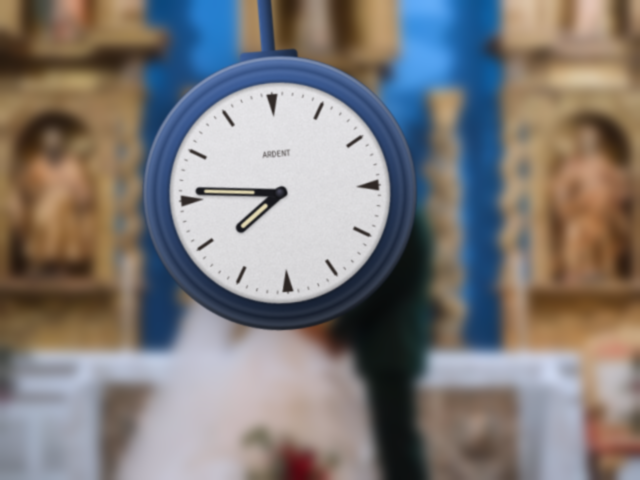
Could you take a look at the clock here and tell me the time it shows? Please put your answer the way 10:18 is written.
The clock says 7:46
